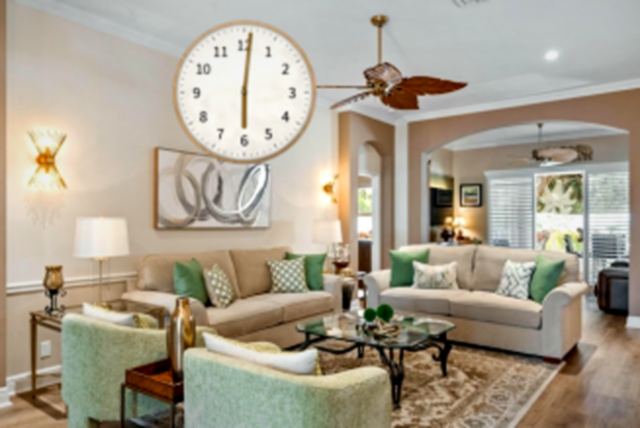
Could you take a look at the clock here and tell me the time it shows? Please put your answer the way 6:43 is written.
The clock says 6:01
